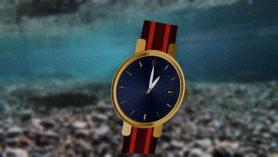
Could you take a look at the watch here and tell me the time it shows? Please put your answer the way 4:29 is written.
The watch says 1:00
